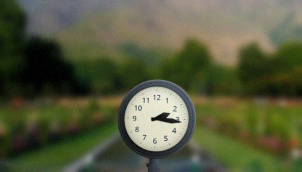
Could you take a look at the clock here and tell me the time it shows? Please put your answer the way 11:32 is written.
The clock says 2:16
